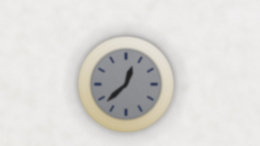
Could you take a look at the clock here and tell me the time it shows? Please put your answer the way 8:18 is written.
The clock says 12:38
